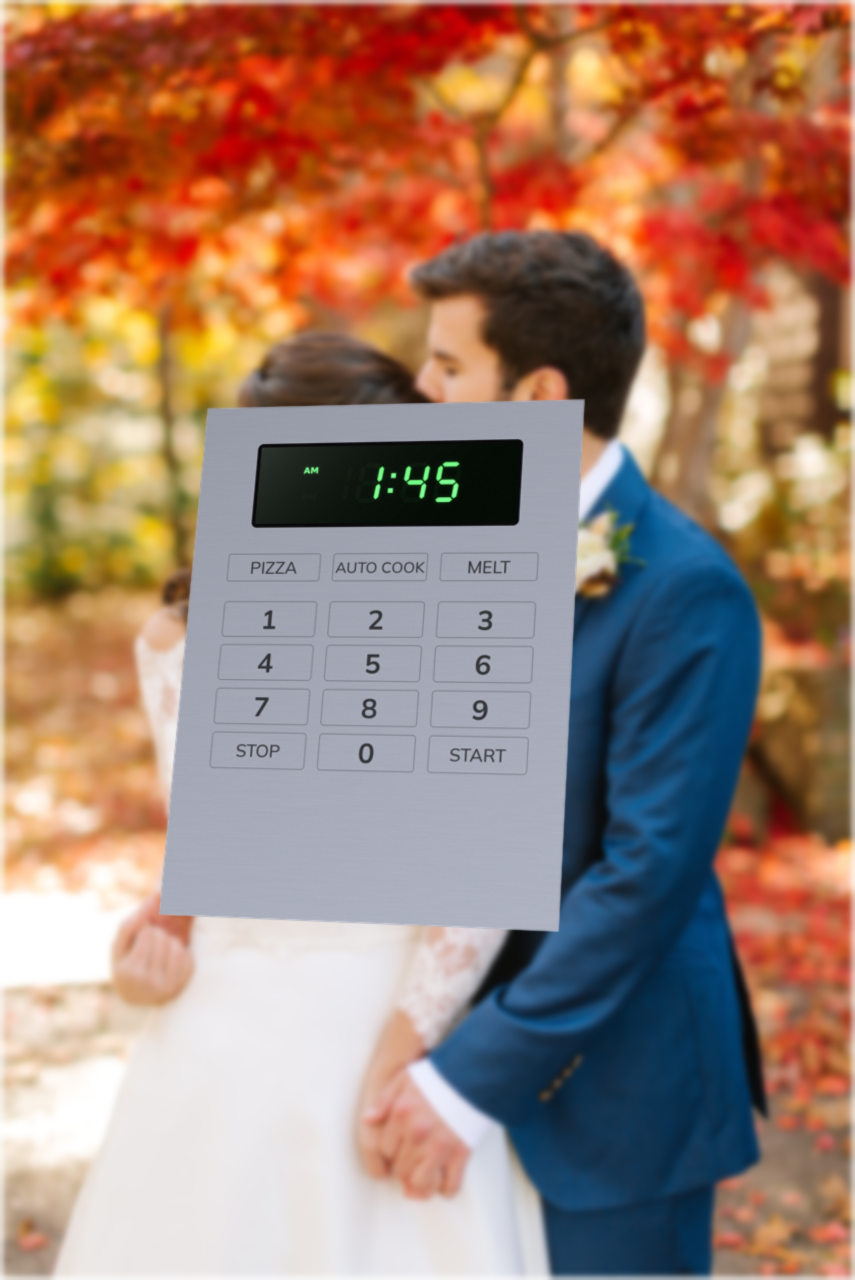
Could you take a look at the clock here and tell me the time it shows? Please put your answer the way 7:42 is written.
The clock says 1:45
